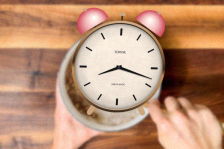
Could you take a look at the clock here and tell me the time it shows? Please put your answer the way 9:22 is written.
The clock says 8:18
